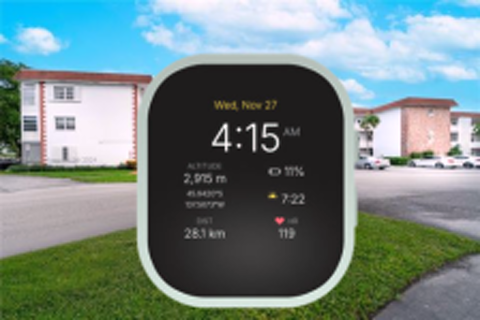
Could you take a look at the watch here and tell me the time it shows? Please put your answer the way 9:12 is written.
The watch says 4:15
